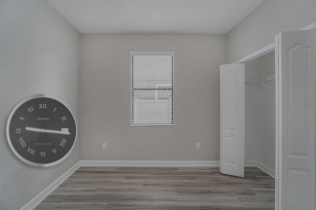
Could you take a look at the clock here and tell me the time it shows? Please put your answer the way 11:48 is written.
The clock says 9:16
